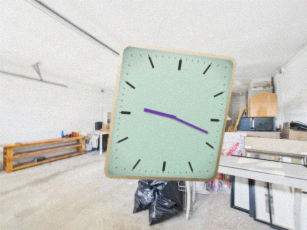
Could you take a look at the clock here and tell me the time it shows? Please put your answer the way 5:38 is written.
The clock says 9:18
